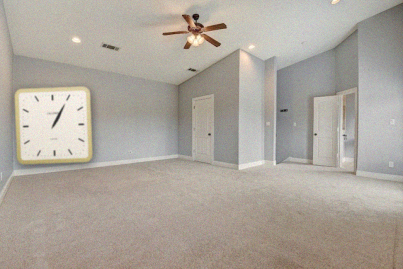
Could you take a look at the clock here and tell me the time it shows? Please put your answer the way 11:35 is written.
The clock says 1:05
